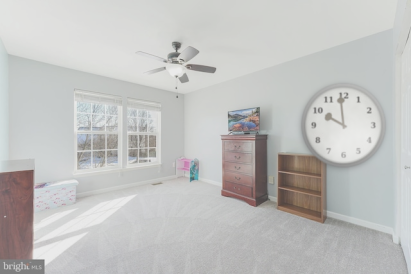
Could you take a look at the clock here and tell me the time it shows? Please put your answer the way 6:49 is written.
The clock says 9:59
